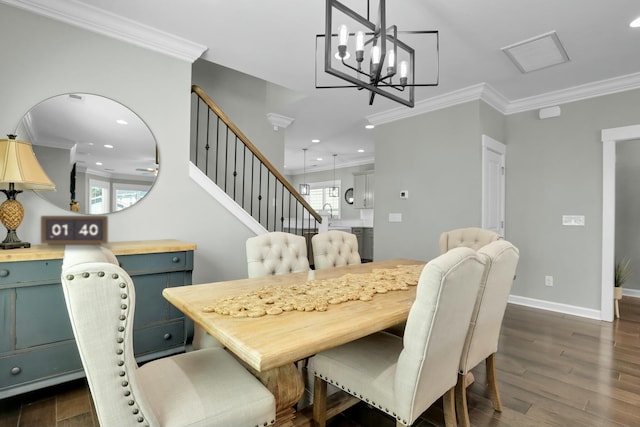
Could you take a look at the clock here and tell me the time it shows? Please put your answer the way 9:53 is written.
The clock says 1:40
